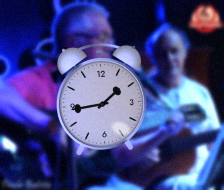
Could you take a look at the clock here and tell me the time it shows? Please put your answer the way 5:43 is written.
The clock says 1:44
